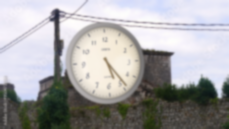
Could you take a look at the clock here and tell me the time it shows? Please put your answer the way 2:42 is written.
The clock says 5:24
